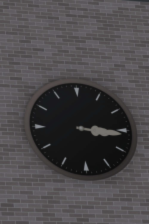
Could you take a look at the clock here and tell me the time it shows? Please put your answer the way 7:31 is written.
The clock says 3:16
